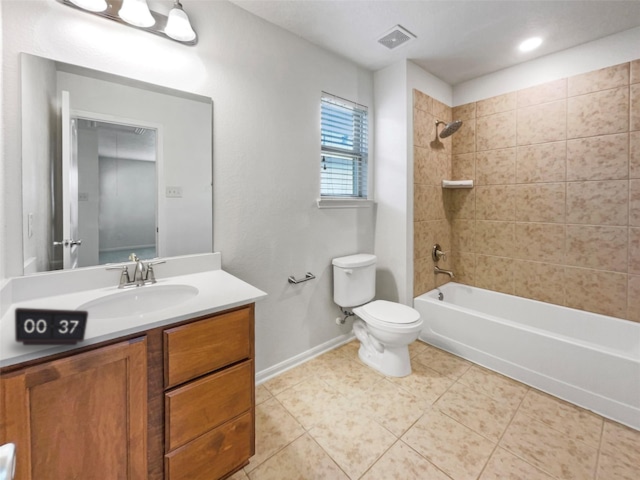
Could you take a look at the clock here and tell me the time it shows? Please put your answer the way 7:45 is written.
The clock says 0:37
